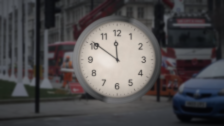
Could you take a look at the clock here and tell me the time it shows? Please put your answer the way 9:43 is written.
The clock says 11:51
